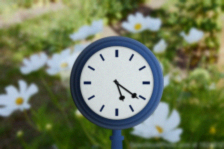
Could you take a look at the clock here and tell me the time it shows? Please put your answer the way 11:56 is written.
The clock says 5:21
